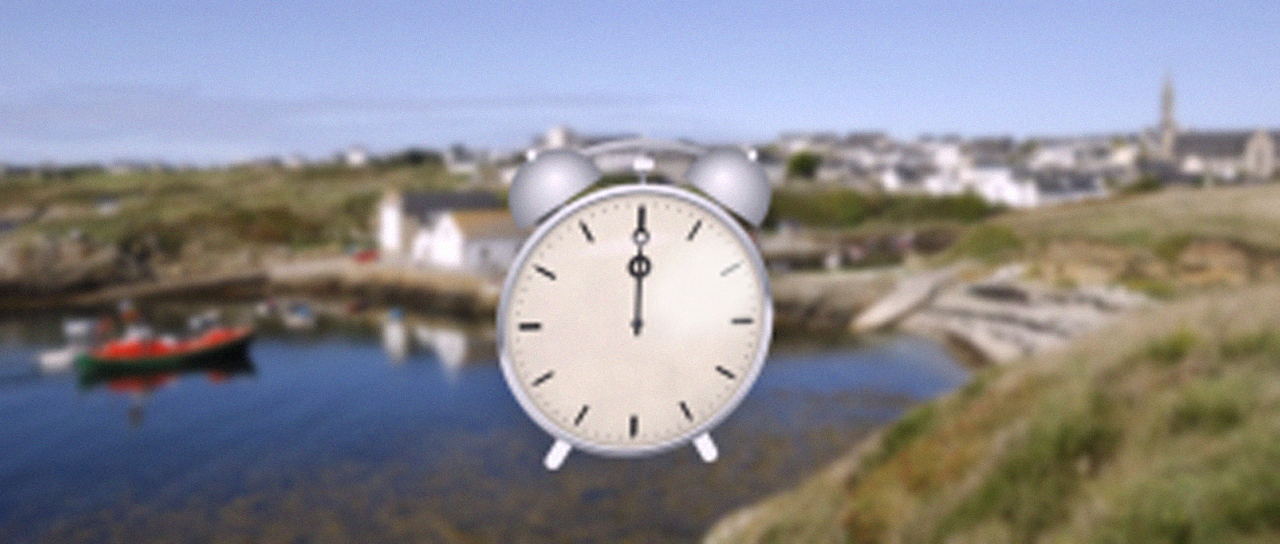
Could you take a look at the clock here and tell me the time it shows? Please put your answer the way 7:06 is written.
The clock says 12:00
